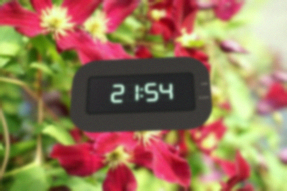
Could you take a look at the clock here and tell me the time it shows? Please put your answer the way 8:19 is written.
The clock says 21:54
